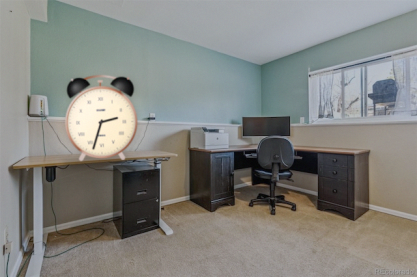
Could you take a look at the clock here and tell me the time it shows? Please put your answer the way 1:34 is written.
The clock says 2:33
